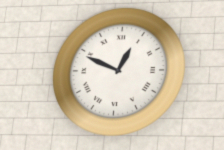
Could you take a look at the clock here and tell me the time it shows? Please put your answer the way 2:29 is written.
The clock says 12:49
